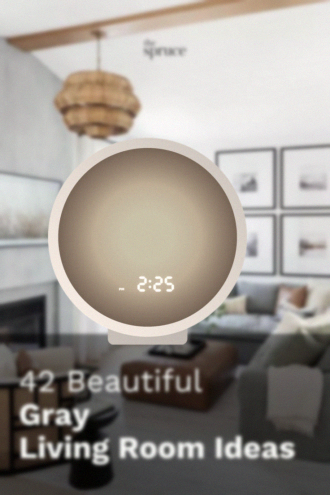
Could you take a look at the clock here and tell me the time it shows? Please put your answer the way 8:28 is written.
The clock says 2:25
